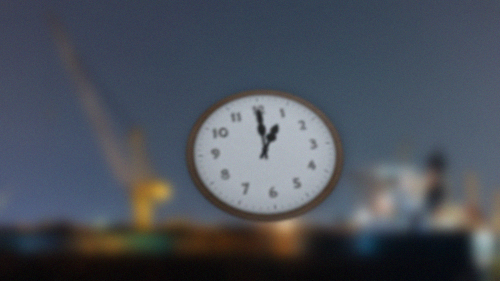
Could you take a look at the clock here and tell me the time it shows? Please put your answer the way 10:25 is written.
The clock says 1:00
